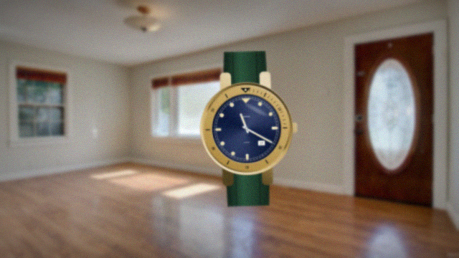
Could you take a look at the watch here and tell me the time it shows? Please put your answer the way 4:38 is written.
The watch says 11:20
